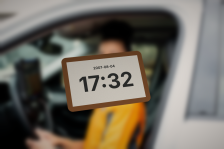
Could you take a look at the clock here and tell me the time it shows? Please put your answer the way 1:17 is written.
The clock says 17:32
